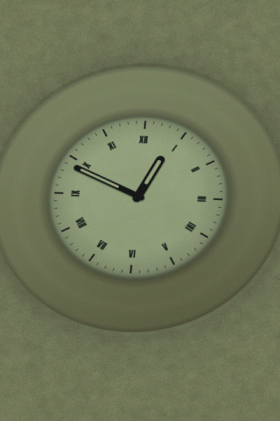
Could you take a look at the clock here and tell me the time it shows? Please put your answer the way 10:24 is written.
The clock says 12:49
